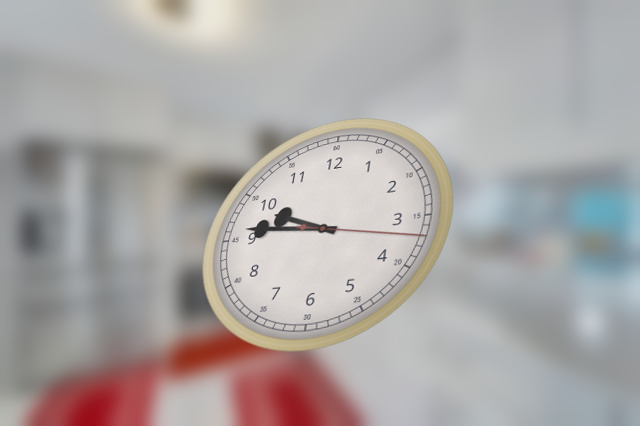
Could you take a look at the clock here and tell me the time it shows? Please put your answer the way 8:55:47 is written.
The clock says 9:46:17
